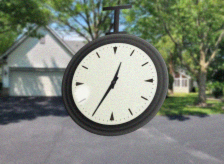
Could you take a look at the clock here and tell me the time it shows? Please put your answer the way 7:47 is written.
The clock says 12:35
